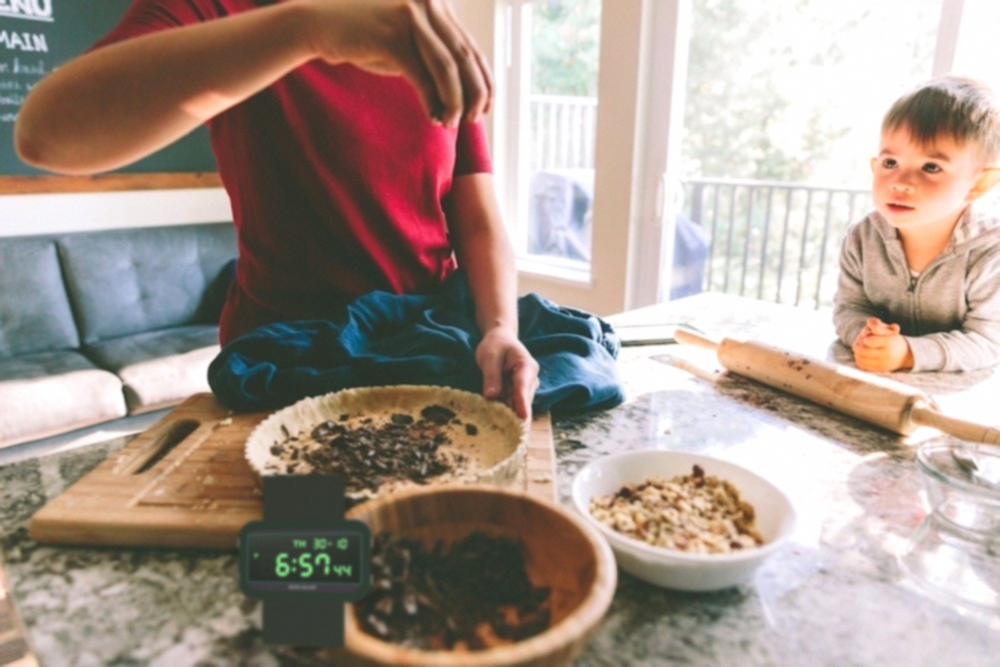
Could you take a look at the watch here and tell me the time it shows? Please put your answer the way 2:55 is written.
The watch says 6:57
